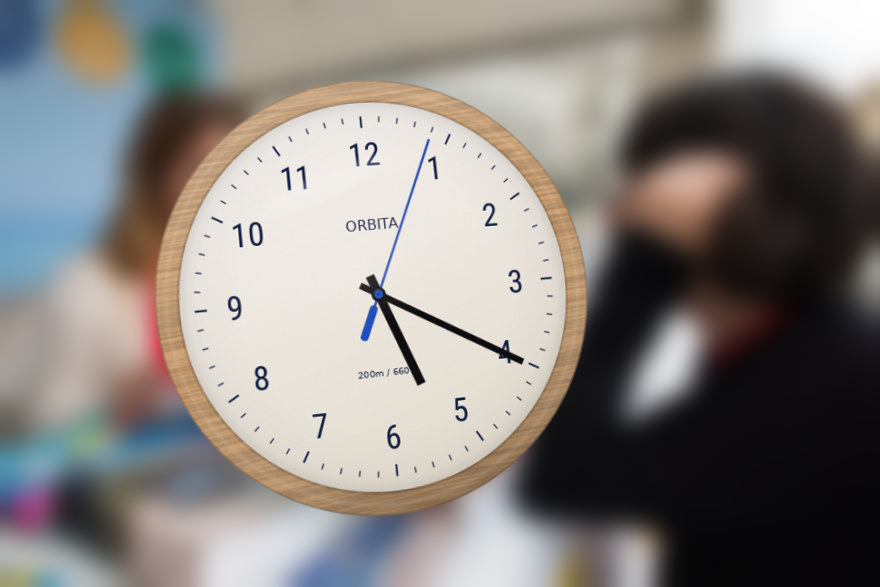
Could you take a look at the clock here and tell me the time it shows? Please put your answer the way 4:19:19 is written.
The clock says 5:20:04
